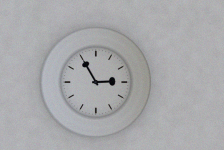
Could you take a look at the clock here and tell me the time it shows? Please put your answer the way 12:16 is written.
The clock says 2:55
